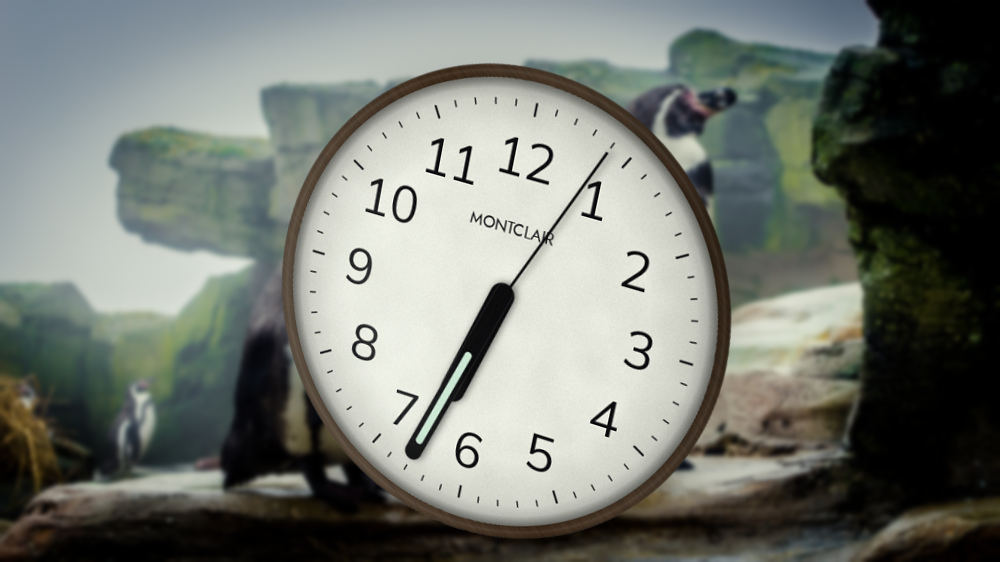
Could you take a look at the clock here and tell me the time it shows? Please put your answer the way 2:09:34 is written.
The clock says 6:33:04
